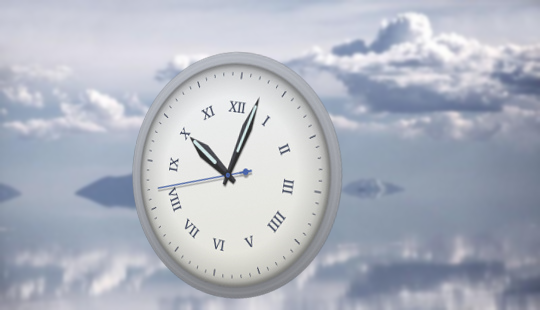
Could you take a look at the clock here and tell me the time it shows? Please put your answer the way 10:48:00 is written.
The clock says 10:02:42
